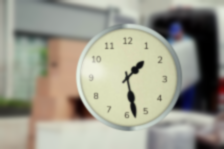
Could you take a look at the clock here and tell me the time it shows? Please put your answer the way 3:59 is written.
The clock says 1:28
